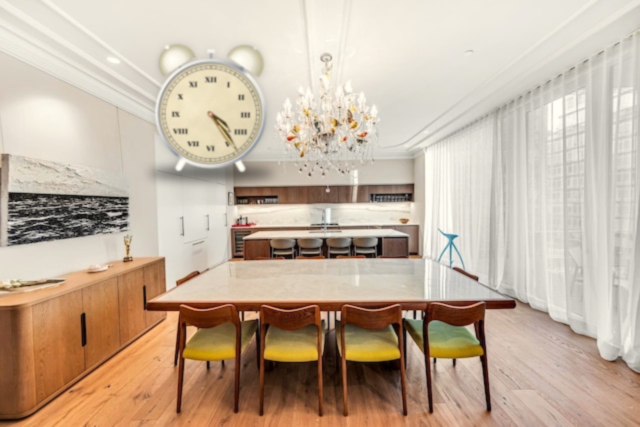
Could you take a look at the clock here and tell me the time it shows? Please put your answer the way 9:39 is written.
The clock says 4:24
